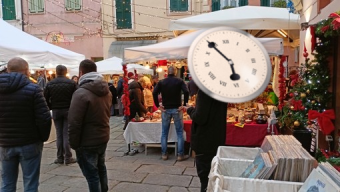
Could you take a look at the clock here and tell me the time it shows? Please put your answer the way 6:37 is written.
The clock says 5:54
